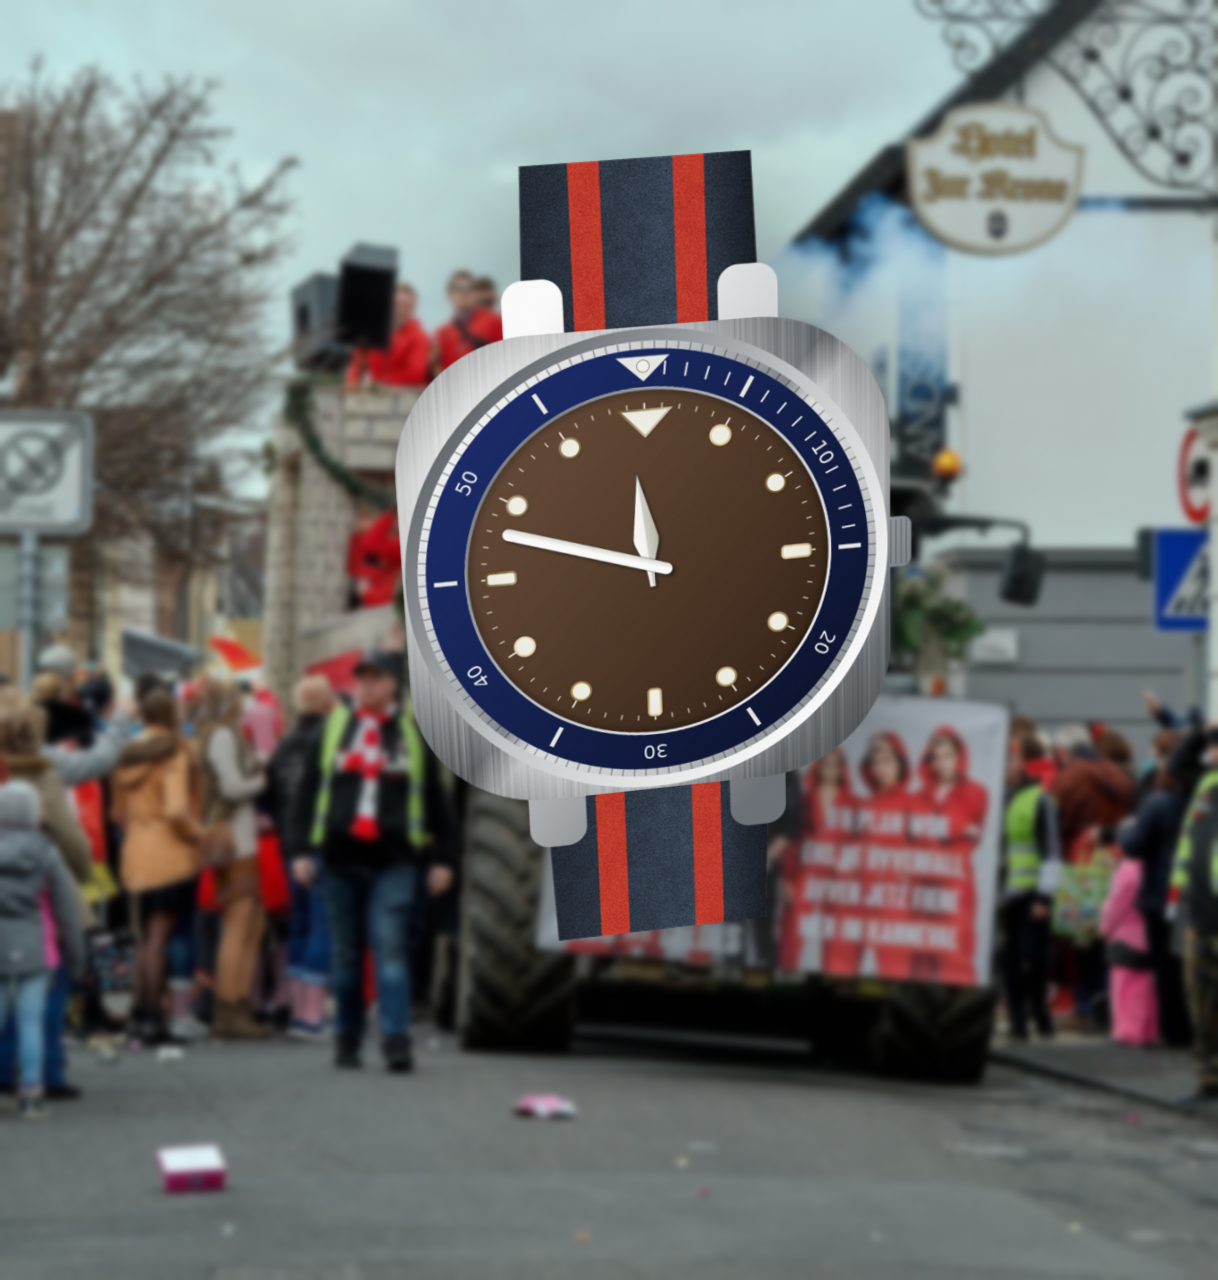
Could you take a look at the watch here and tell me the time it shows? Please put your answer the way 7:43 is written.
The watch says 11:48
